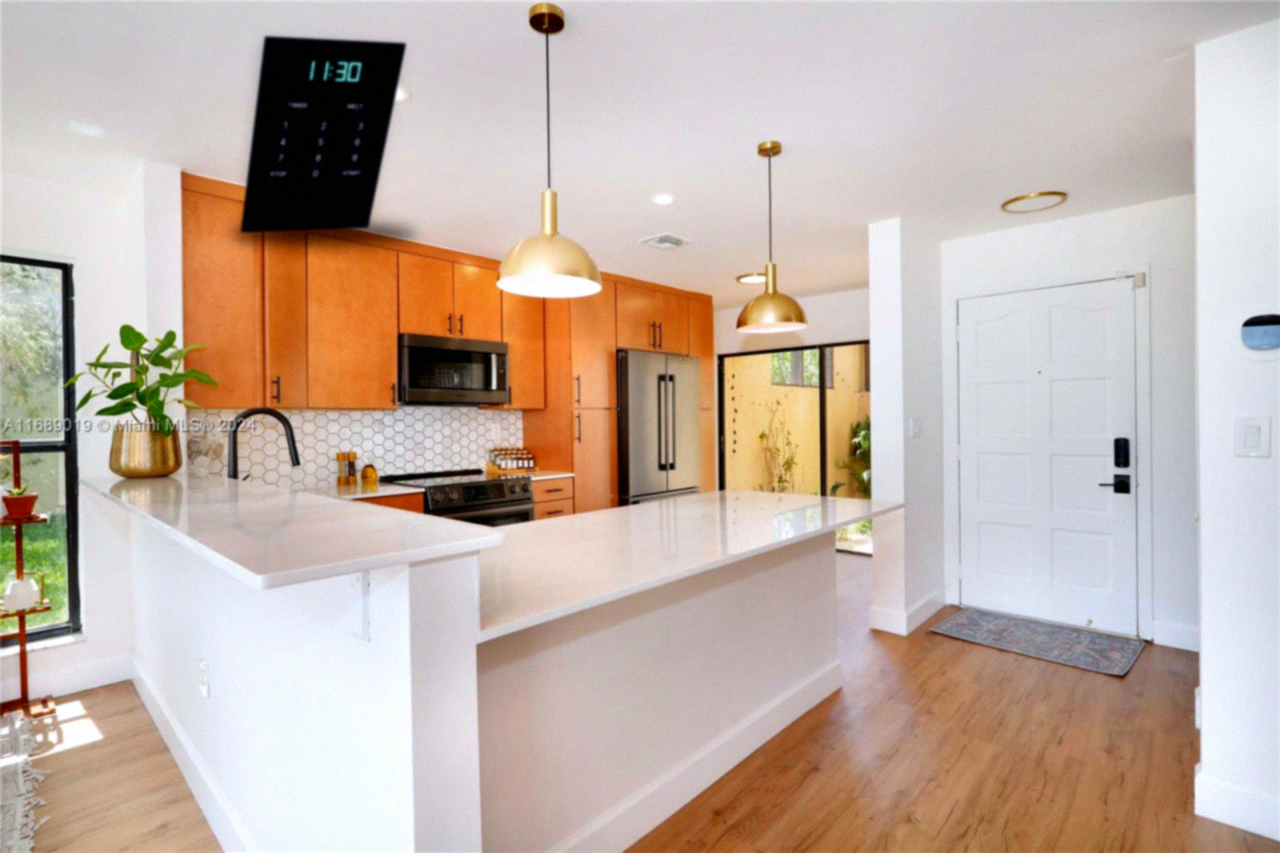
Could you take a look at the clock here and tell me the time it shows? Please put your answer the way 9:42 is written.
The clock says 11:30
